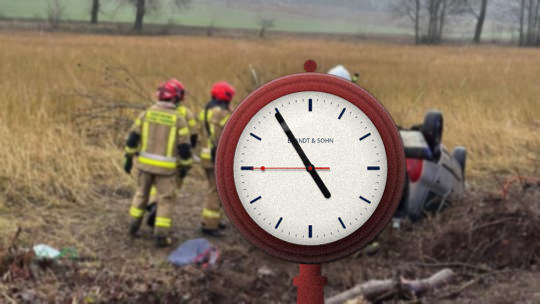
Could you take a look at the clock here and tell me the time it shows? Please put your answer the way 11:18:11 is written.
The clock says 4:54:45
